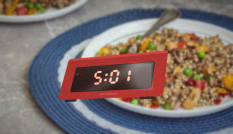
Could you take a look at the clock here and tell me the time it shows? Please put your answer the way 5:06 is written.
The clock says 5:01
